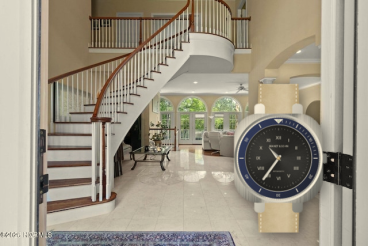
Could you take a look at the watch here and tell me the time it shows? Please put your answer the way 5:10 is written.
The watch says 10:36
